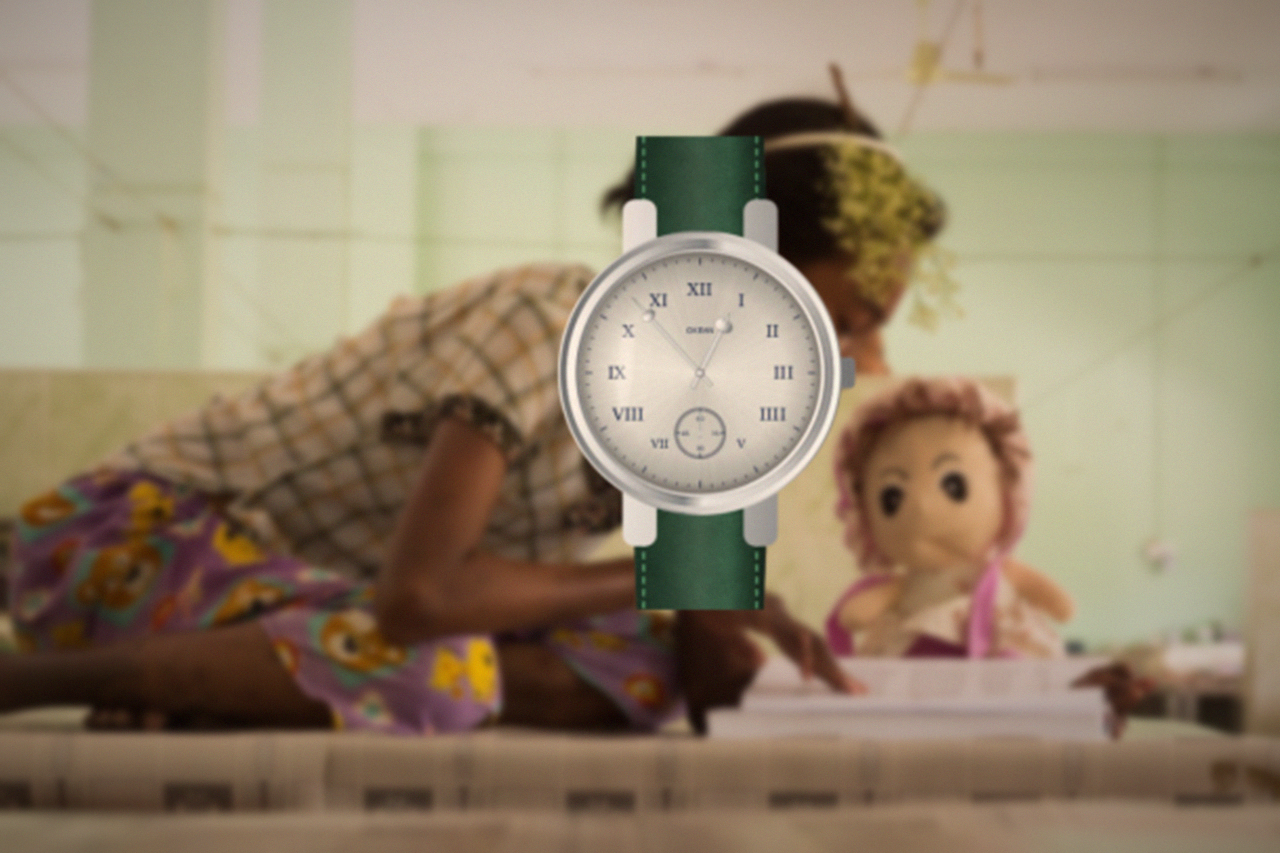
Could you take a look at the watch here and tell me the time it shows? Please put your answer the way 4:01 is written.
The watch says 12:53
